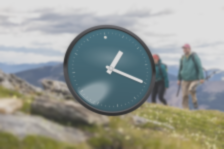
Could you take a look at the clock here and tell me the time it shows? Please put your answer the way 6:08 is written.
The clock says 1:20
